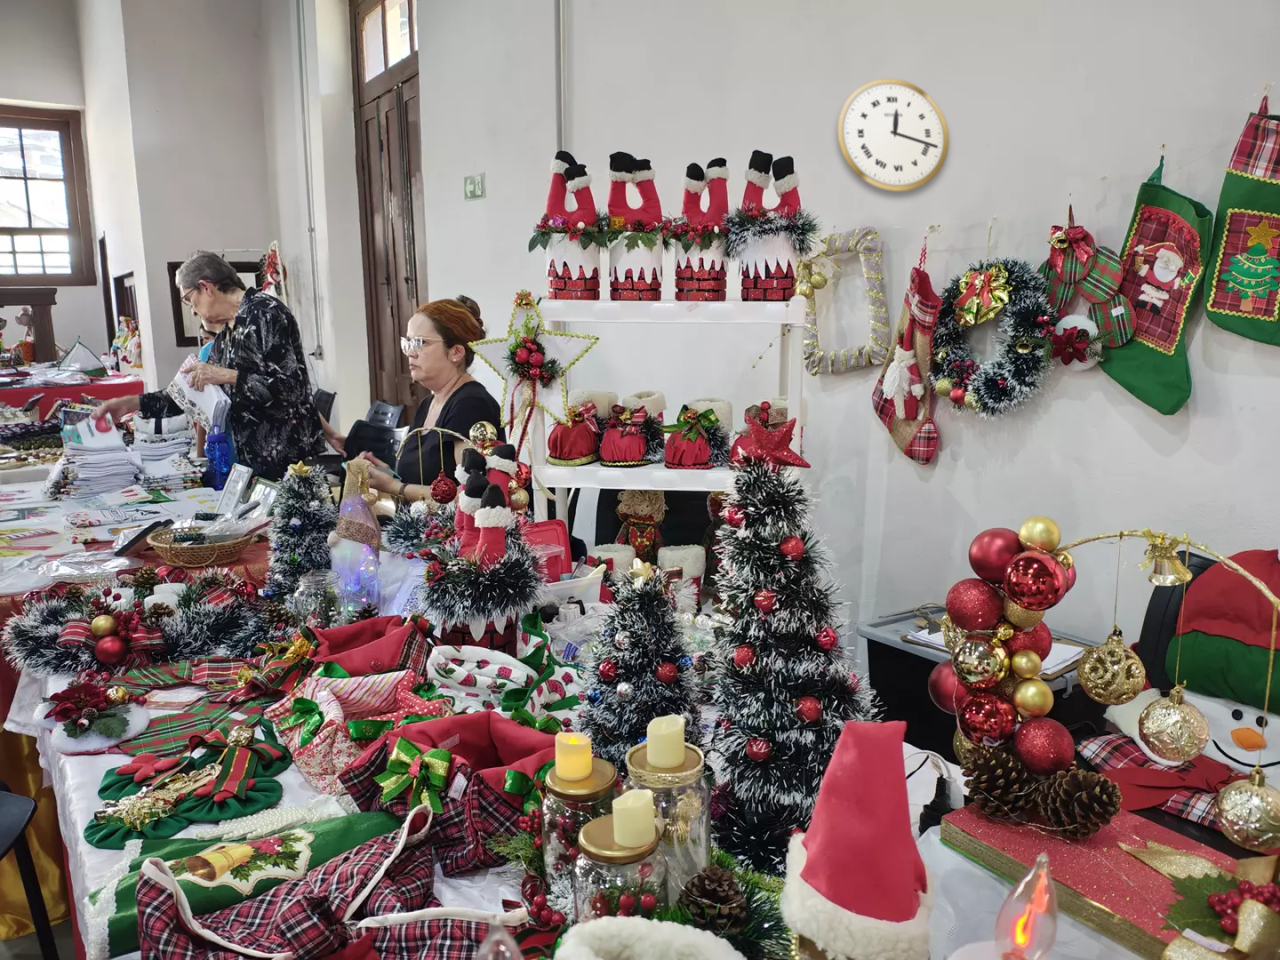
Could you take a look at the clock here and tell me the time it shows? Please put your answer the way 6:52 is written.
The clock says 12:18
